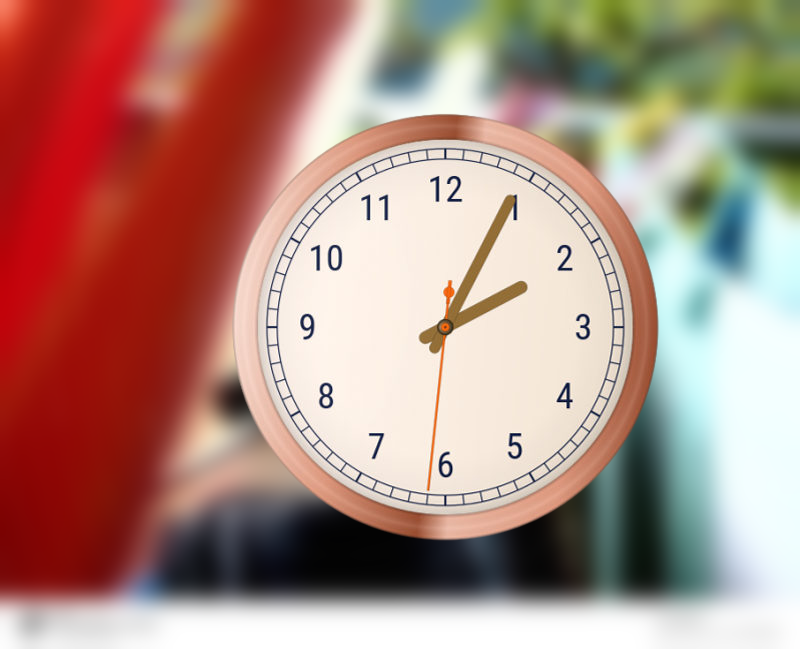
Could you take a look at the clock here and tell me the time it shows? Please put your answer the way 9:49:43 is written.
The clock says 2:04:31
